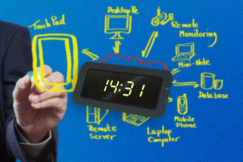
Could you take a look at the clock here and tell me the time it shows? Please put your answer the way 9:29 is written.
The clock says 14:31
